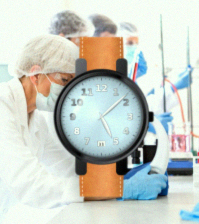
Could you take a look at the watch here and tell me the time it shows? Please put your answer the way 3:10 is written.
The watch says 5:08
